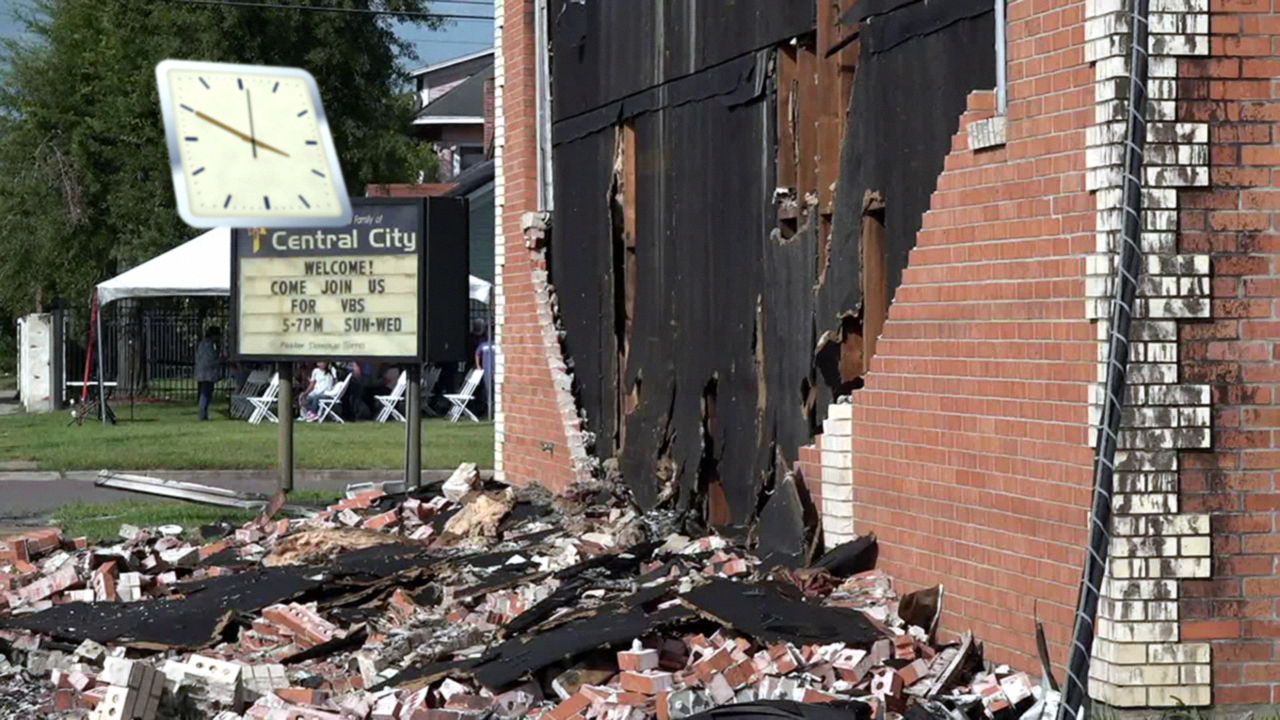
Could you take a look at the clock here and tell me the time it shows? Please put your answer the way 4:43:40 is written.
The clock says 3:50:01
